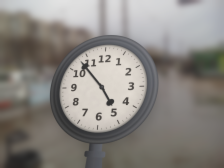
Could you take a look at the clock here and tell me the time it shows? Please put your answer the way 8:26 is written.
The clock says 4:53
